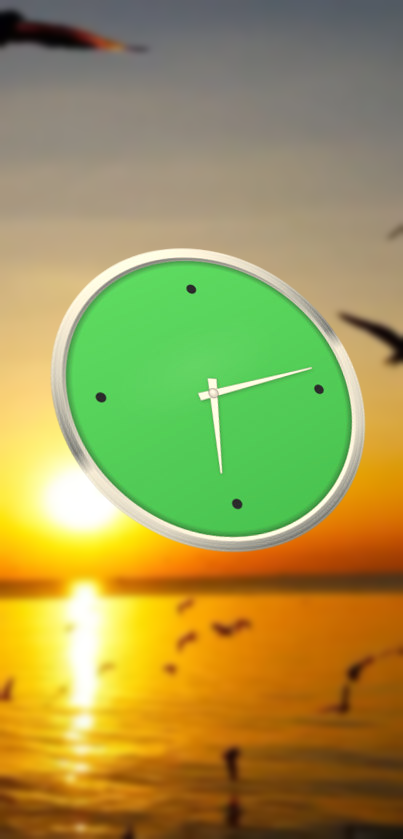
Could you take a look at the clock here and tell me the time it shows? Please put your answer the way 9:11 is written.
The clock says 6:13
